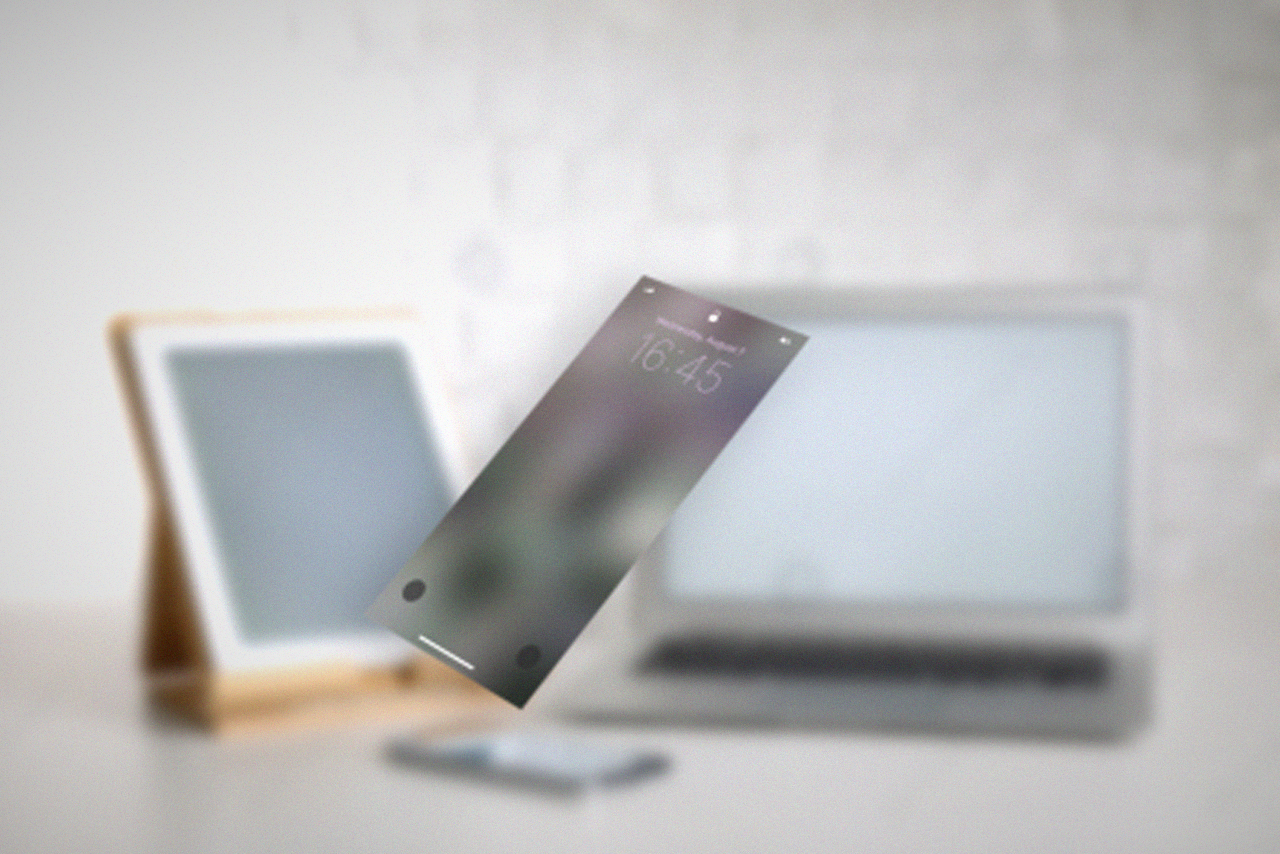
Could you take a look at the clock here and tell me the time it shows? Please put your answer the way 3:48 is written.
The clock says 16:45
